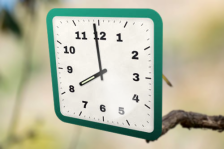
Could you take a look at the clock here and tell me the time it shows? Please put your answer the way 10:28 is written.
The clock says 7:59
